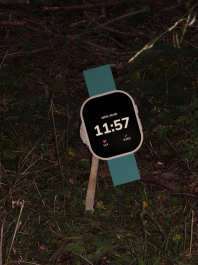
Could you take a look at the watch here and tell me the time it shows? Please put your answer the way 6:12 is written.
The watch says 11:57
